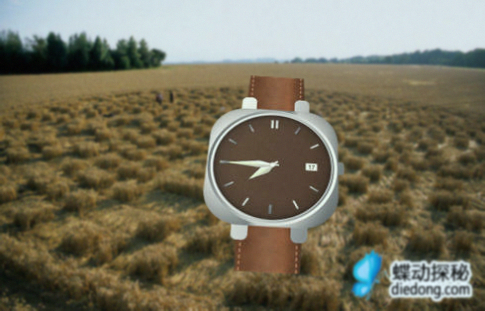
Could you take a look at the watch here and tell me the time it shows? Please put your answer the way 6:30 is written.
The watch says 7:45
